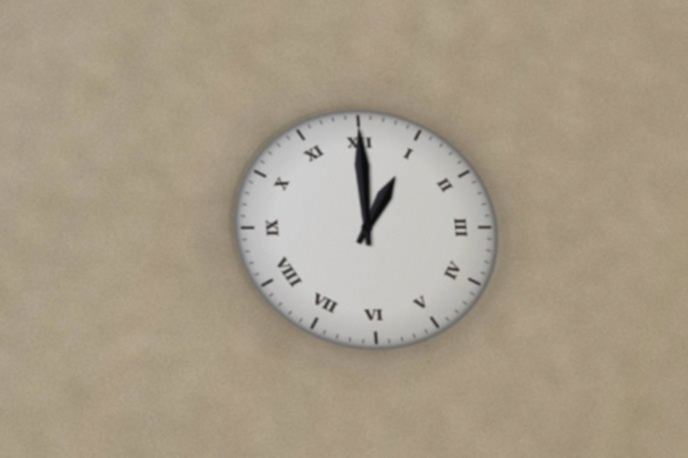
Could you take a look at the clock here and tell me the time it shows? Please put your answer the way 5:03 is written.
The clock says 1:00
